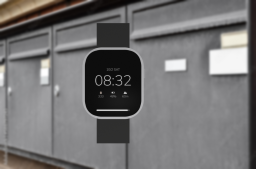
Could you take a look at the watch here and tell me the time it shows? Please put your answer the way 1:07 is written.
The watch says 8:32
